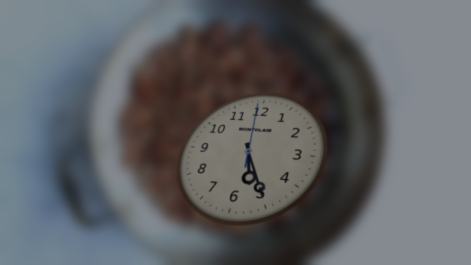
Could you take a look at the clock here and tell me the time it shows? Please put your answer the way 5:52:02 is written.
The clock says 5:24:59
